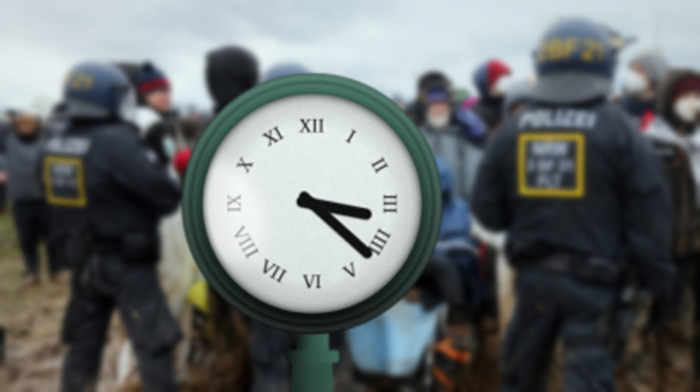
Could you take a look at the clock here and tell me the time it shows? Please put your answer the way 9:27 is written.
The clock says 3:22
